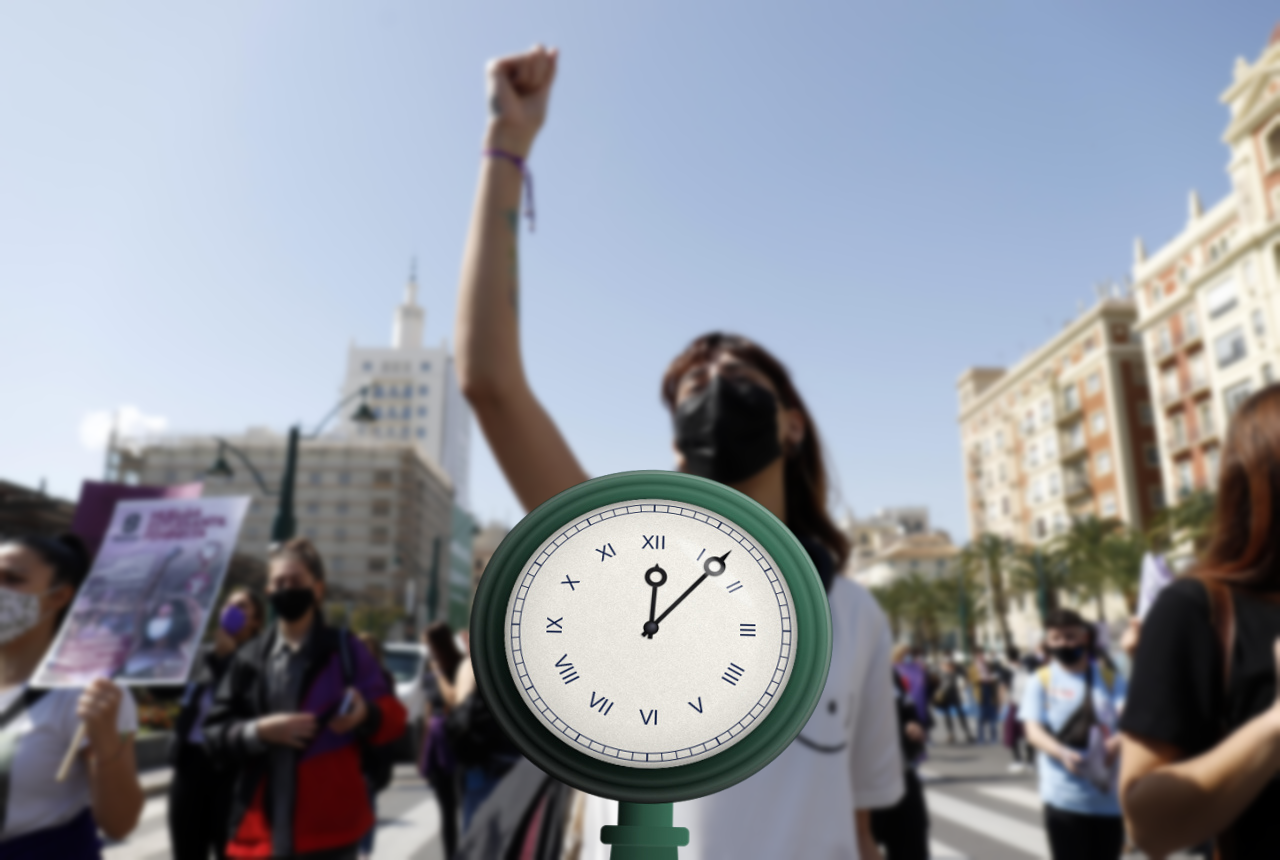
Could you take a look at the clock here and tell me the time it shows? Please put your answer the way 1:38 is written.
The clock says 12:07
